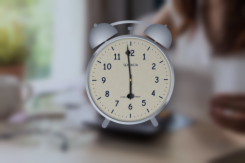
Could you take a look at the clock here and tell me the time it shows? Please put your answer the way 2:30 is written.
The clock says 5:59
